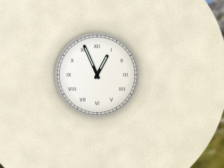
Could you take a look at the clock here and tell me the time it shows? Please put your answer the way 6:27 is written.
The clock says 12:56
